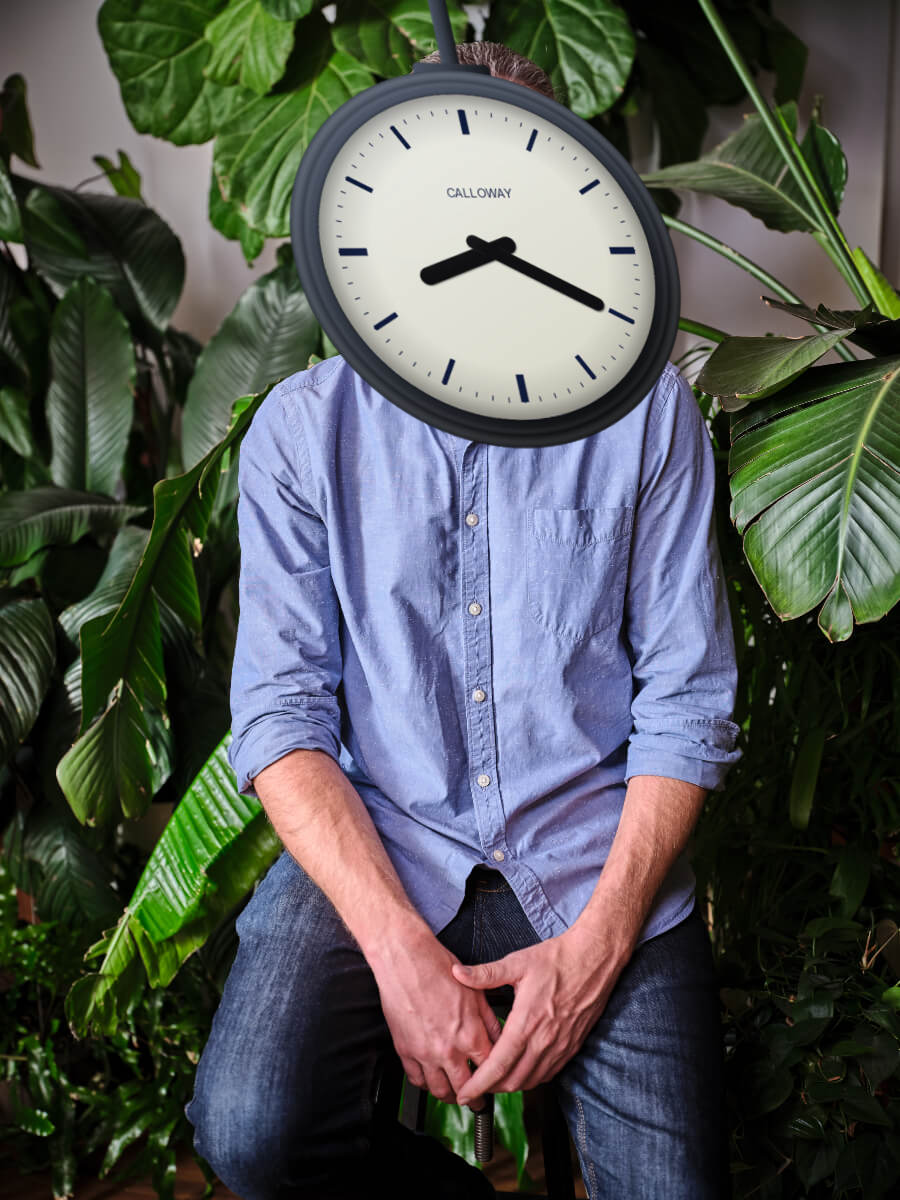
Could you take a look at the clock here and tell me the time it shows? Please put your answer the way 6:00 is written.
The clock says 8:20
